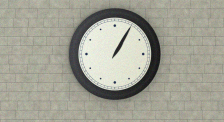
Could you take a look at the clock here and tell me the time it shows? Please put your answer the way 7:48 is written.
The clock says 1:05
